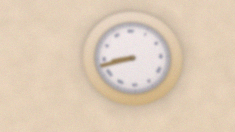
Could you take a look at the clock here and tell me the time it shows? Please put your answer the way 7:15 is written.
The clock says 8:43
